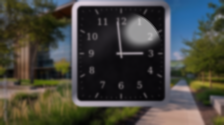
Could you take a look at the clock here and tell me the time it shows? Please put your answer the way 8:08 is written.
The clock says 2:59
